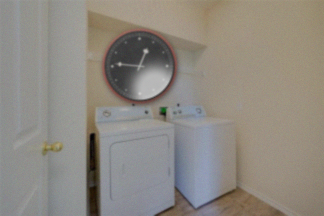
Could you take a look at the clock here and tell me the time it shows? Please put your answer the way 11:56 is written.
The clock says 12:46
